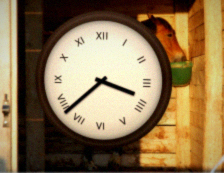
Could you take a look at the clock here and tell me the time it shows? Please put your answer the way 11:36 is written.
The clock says 3:38
